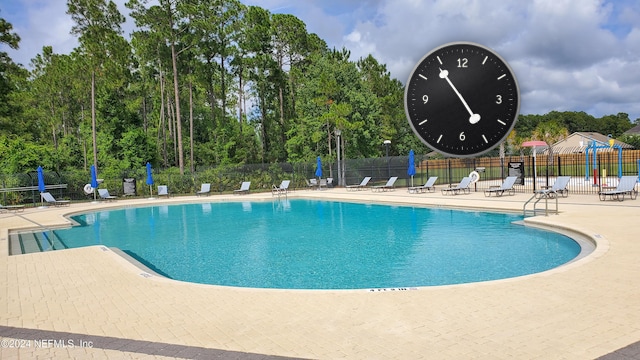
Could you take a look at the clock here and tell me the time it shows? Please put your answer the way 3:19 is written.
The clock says 4:54
